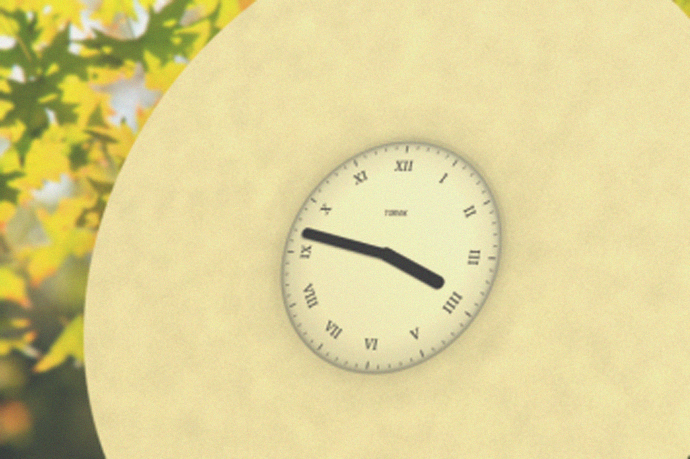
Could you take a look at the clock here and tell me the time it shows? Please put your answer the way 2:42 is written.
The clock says 3:47
